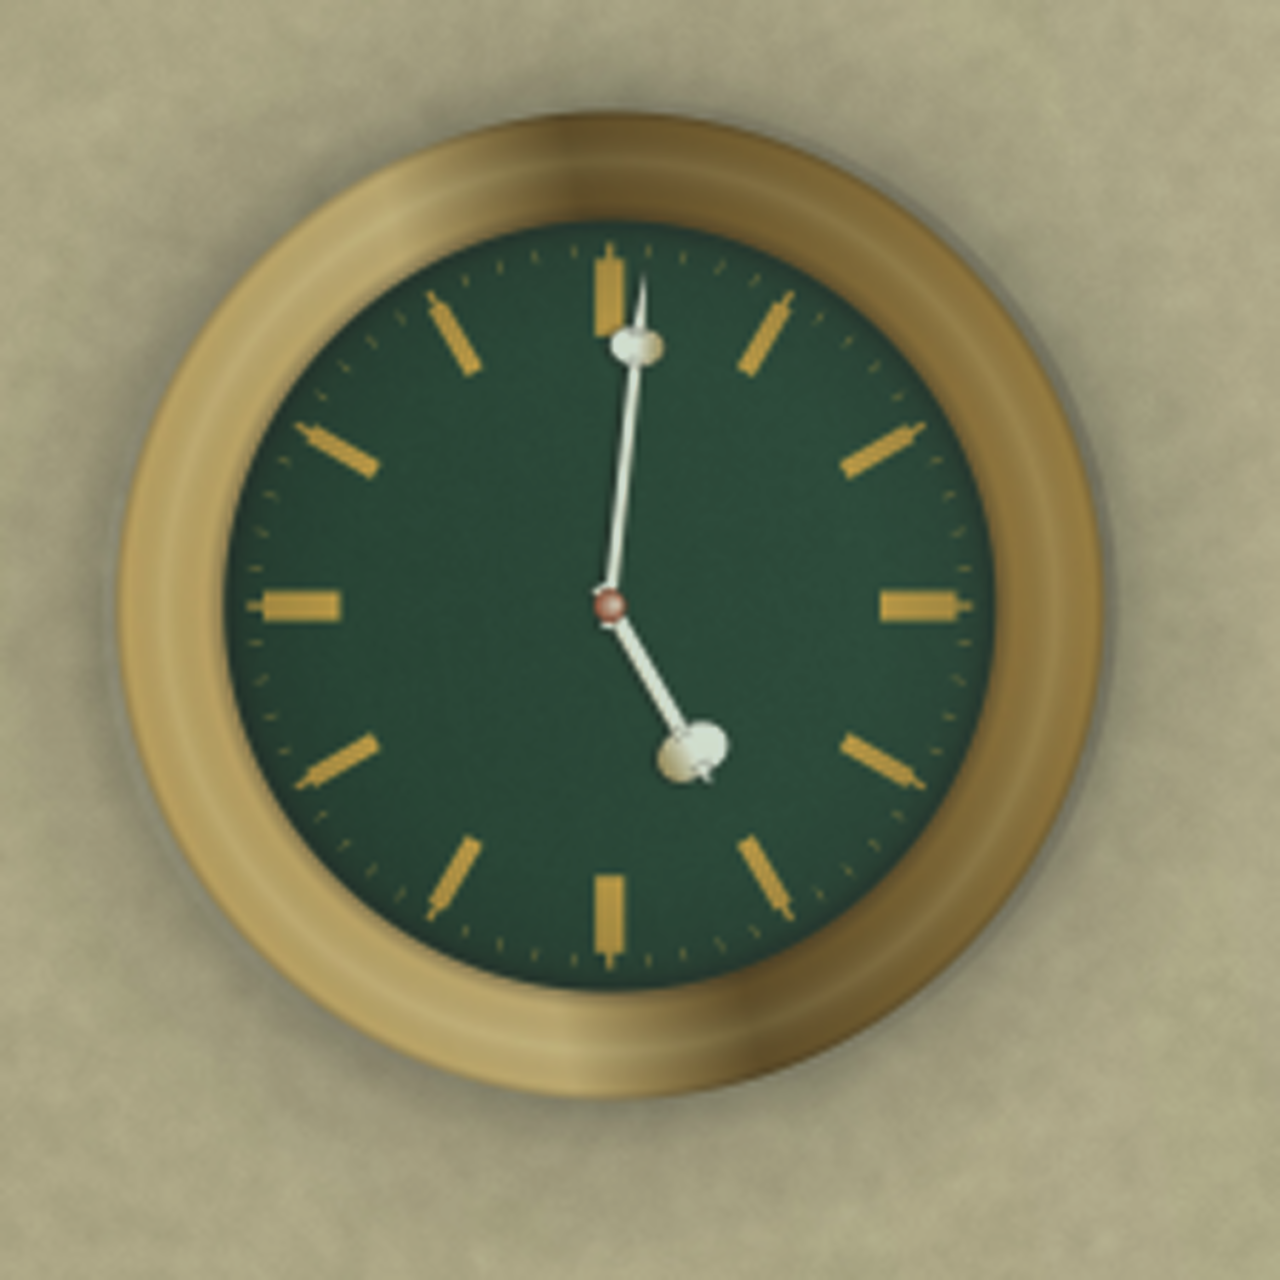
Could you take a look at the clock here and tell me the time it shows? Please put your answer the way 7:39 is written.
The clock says 5:01
